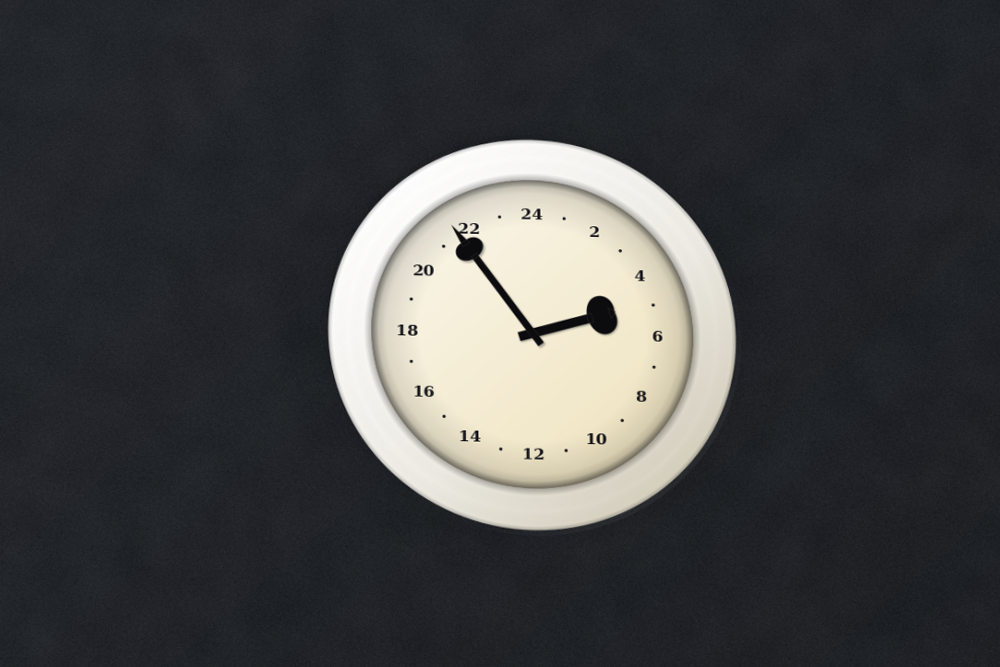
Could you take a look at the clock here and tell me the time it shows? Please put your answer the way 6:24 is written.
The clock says 4:54
